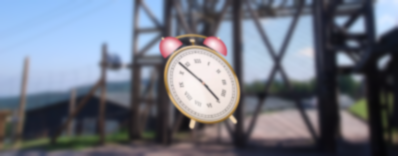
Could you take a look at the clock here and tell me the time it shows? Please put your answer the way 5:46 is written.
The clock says 4:53
